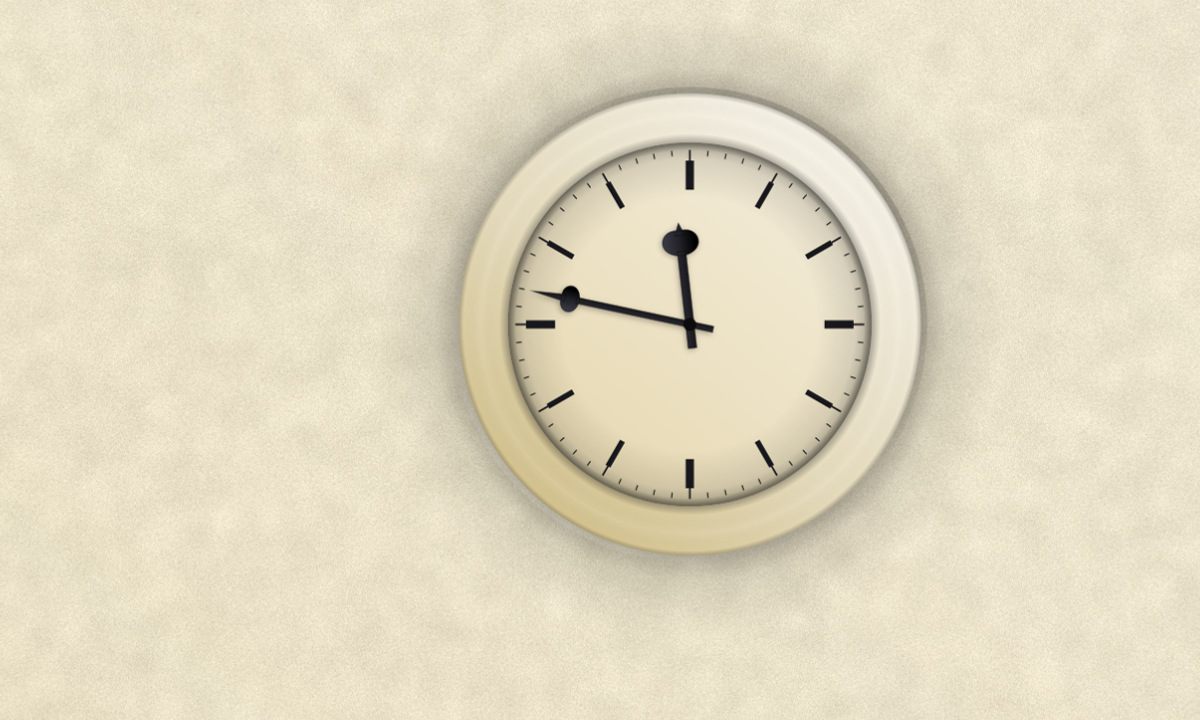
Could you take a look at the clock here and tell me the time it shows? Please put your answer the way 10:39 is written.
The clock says 11:47
